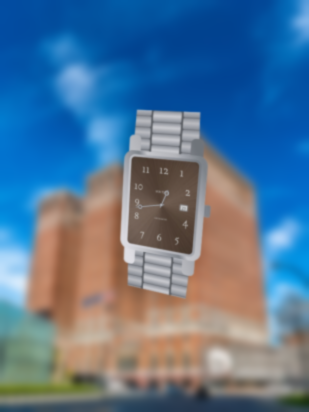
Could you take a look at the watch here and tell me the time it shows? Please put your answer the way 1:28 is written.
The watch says 12:43
